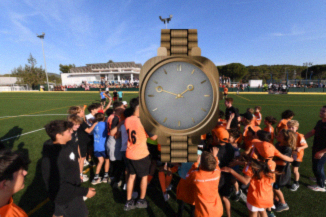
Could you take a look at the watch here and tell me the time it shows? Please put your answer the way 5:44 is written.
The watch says 1:48
